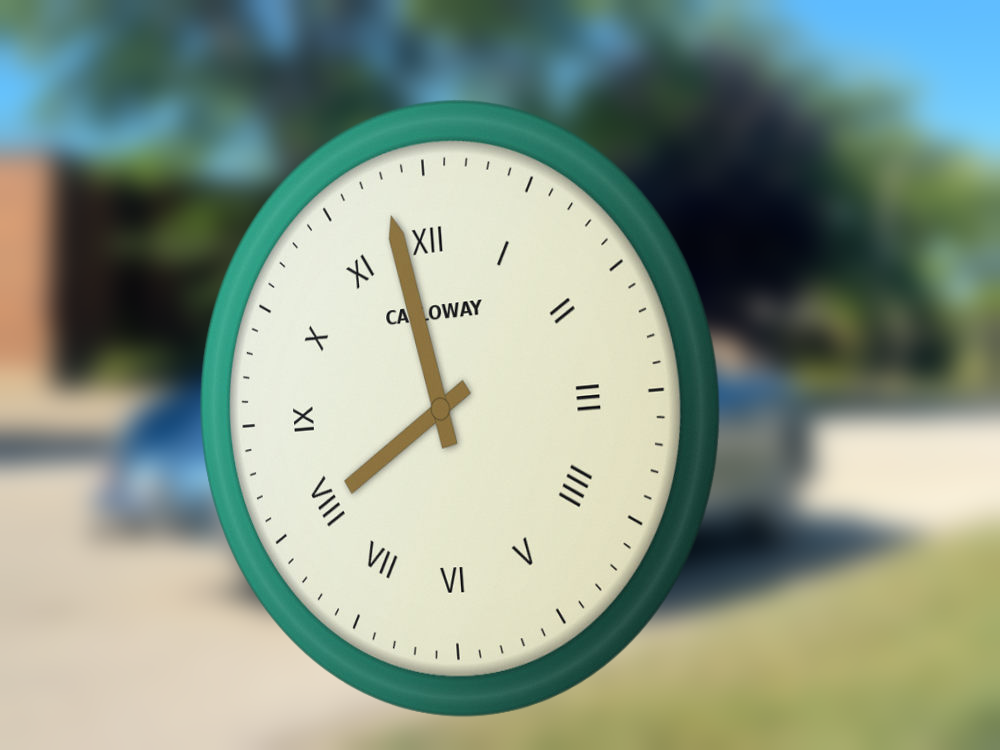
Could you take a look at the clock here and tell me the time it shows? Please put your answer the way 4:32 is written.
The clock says 7:58
